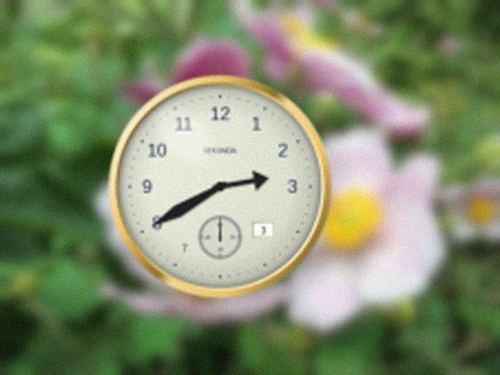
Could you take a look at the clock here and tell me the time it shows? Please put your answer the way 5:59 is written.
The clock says 2:40
